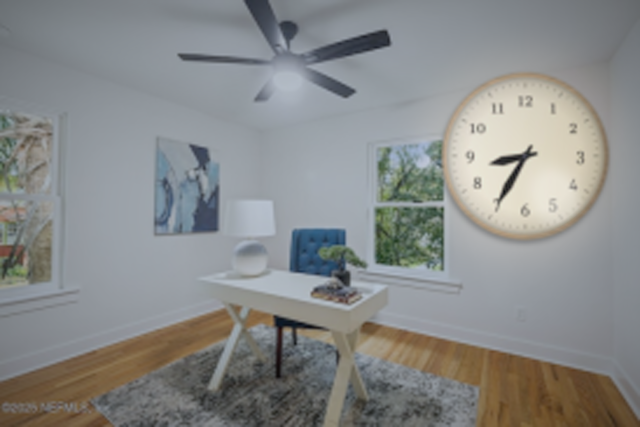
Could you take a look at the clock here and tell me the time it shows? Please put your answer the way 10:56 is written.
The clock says 8:35
